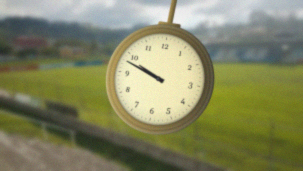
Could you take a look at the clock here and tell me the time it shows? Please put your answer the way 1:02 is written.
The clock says 9:48
